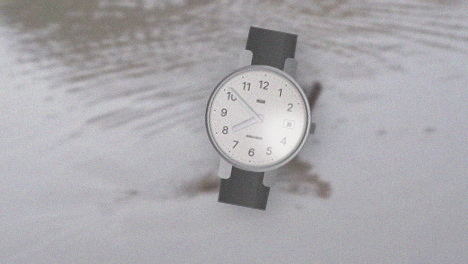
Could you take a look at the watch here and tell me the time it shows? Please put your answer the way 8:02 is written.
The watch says 7:51
